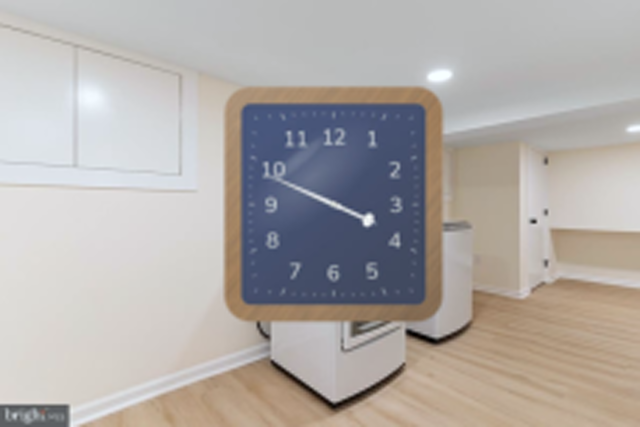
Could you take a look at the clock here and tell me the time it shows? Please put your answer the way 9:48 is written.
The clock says 3:49
